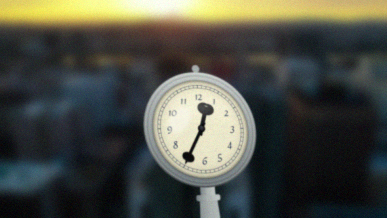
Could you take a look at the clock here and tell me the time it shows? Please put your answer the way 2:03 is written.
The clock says 12:35
